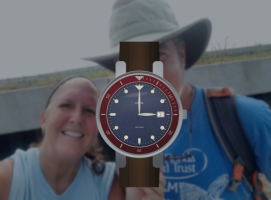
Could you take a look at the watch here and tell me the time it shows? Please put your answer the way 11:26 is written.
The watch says 3:00
